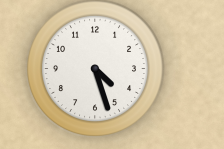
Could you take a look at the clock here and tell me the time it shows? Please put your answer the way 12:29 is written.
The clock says 4:27
